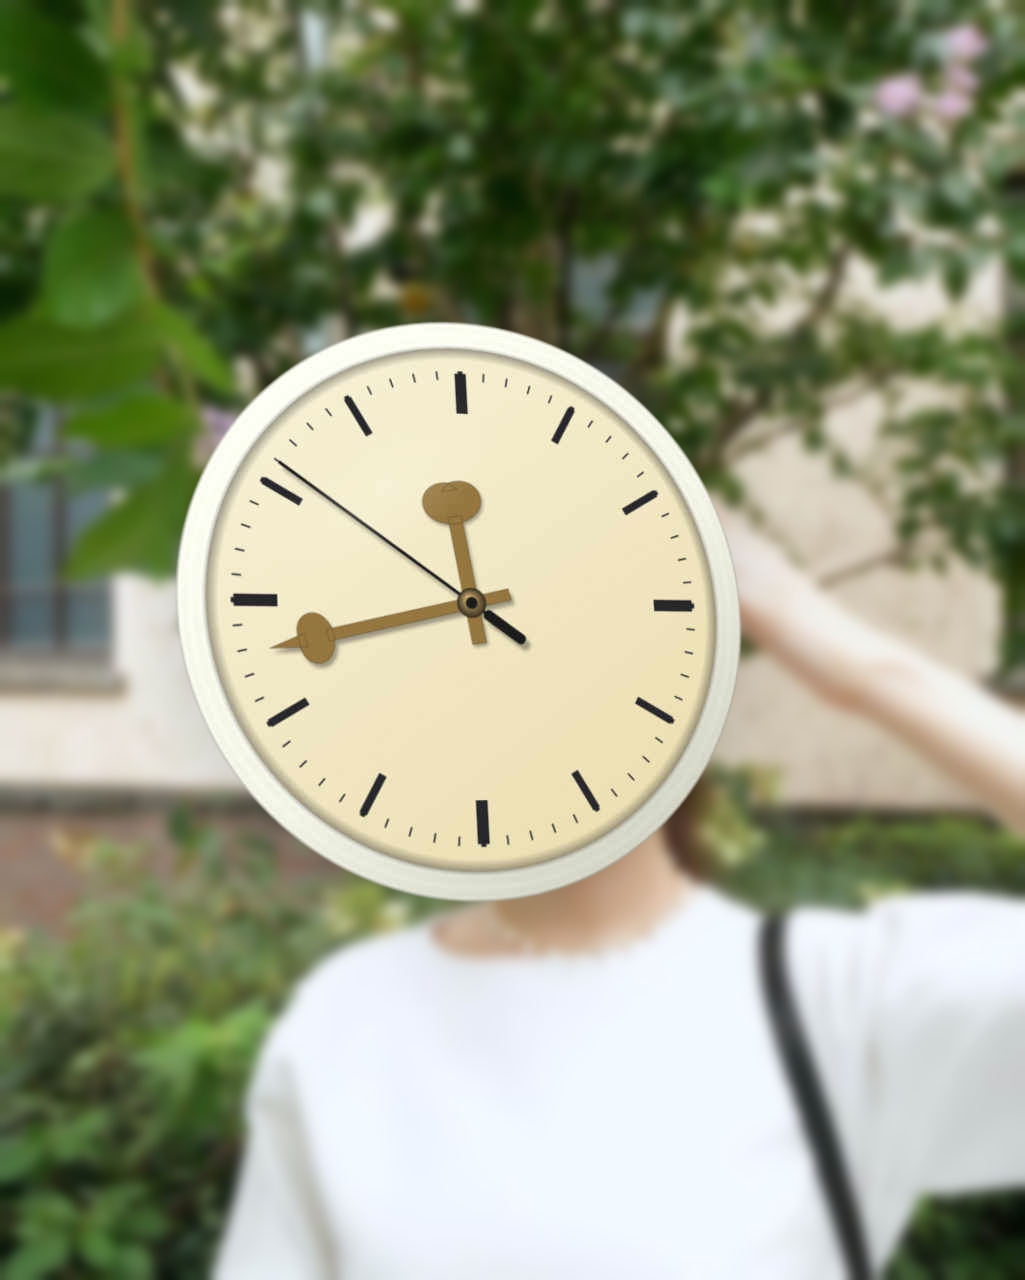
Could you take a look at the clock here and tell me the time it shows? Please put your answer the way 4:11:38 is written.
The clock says 11:42:51
